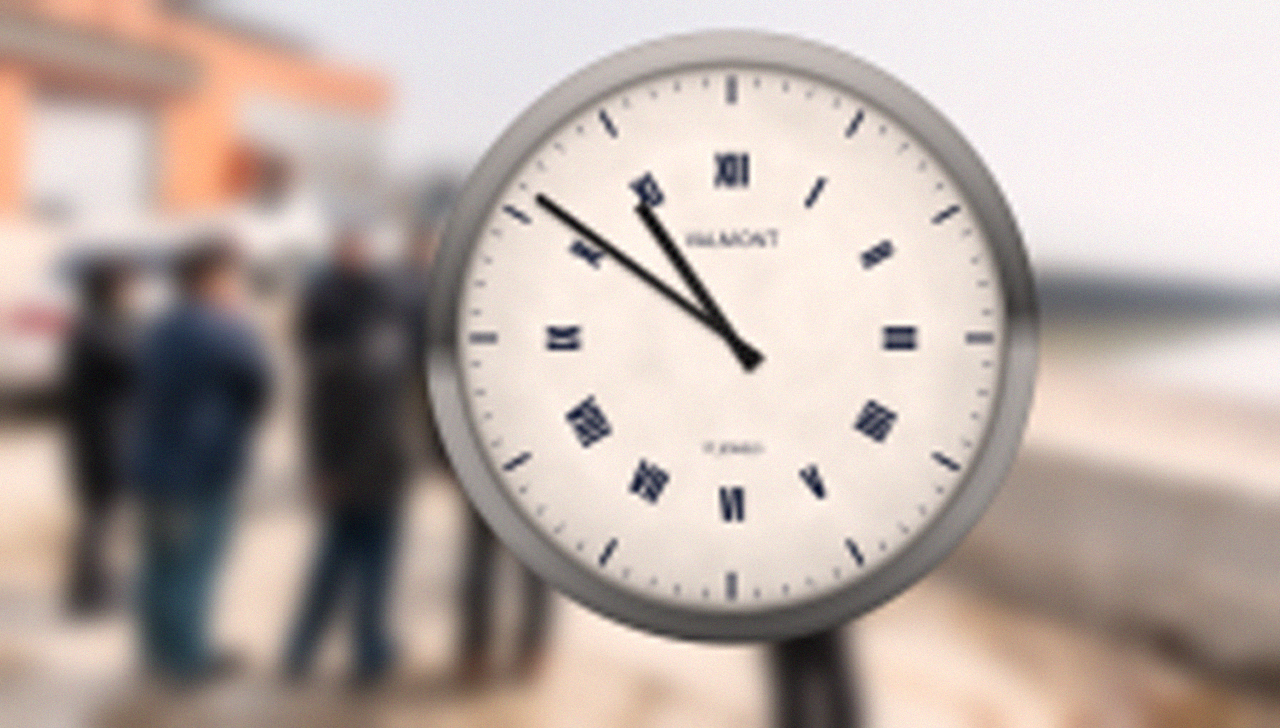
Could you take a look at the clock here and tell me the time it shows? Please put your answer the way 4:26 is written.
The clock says 10:51
